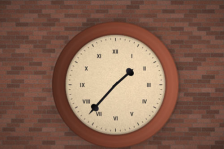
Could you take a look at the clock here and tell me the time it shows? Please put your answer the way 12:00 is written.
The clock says 1:37
